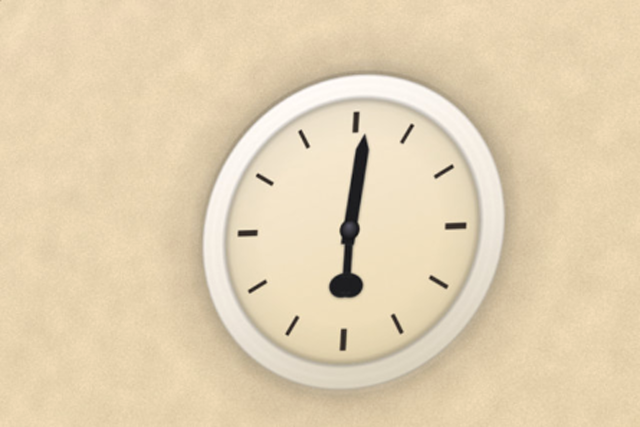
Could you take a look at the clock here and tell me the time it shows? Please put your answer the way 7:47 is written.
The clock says 6:01
